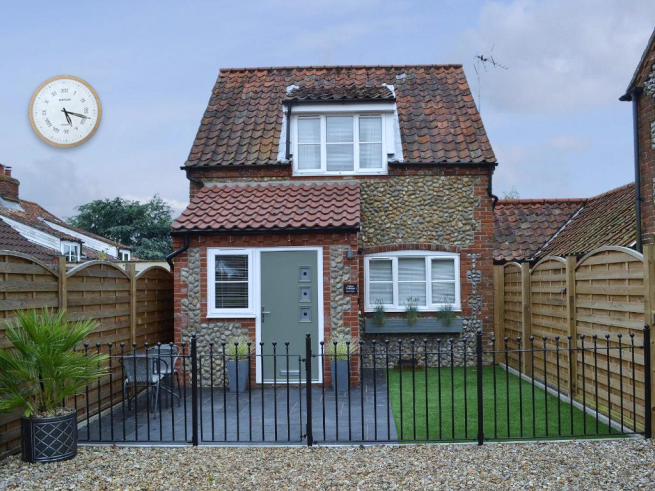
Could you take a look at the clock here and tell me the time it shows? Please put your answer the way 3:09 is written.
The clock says 5:18
